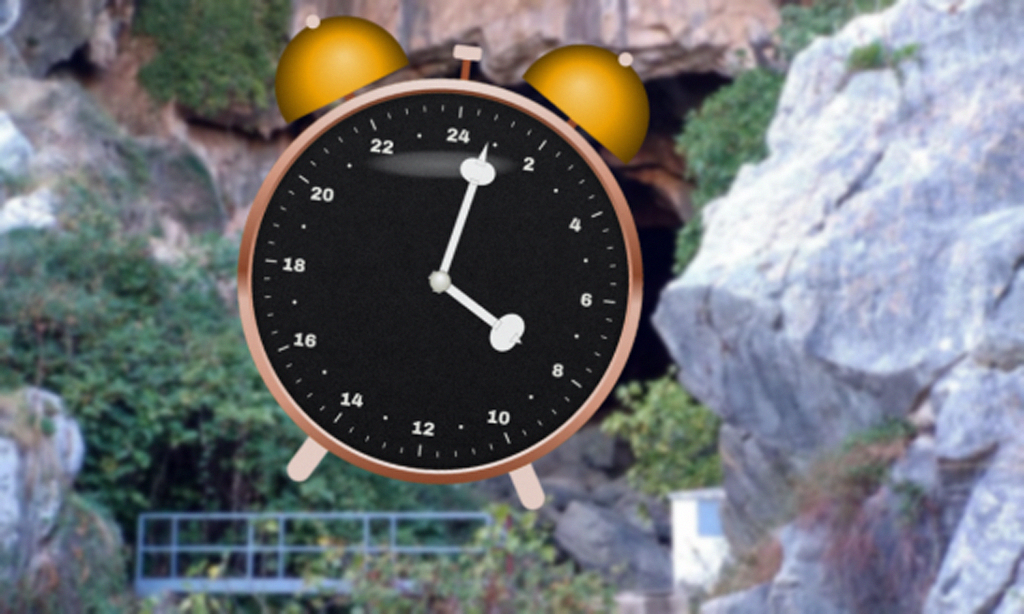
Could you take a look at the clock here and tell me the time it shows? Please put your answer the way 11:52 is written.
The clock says 8:02
